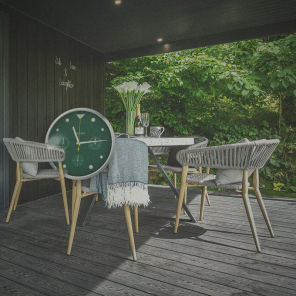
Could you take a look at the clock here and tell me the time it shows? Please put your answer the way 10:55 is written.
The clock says 11:14
